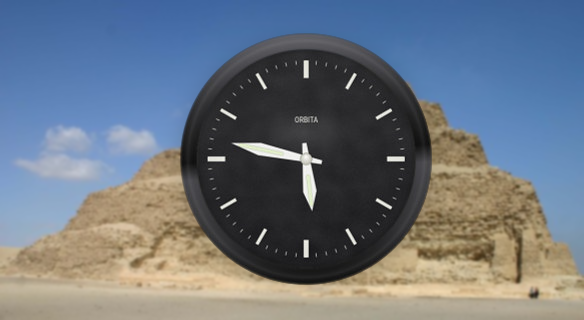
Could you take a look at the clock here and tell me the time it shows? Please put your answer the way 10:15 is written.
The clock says 5:47
